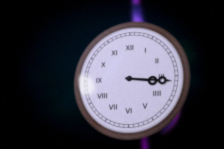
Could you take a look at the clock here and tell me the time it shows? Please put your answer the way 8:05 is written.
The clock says 3:16
